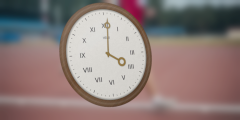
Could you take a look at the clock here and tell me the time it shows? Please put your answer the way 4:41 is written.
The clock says 4:01
